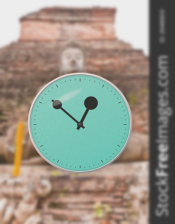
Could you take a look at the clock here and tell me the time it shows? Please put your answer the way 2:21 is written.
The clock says 12:52
